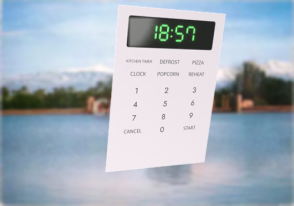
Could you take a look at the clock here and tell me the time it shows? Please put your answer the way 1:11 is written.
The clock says 18:57
